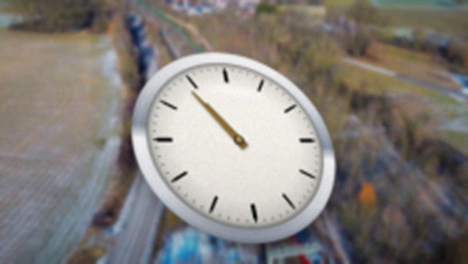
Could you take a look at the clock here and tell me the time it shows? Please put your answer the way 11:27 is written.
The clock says 10:54
